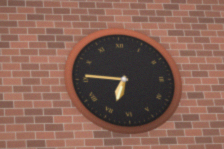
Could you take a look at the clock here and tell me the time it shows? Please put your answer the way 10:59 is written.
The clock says 6:46
